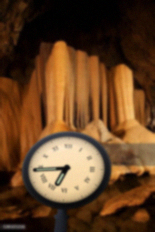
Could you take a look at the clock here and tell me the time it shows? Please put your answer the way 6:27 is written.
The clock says 6:44
